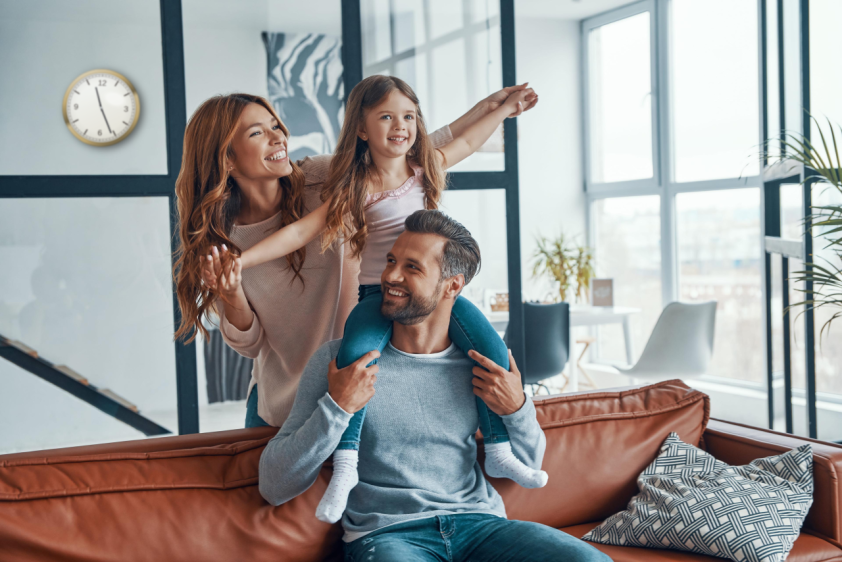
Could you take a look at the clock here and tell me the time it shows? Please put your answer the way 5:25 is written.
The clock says 11:26
